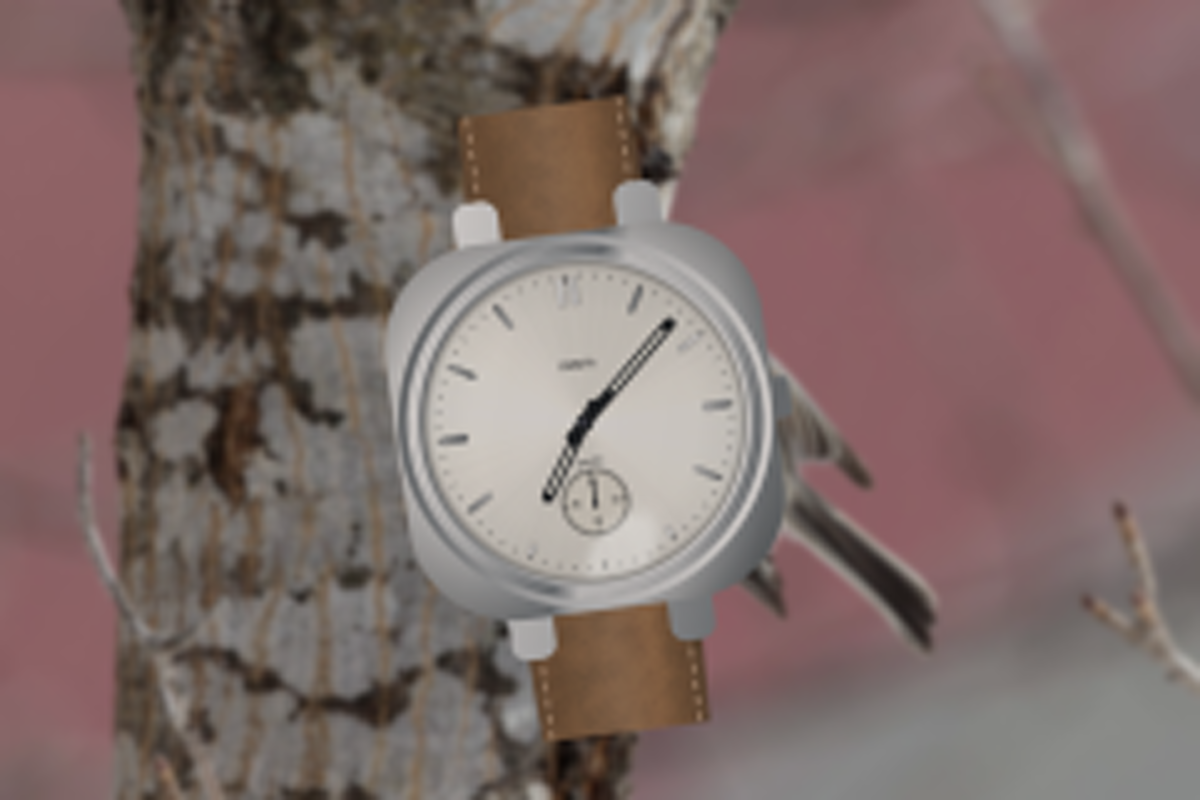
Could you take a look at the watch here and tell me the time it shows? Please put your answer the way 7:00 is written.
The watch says 7:08
